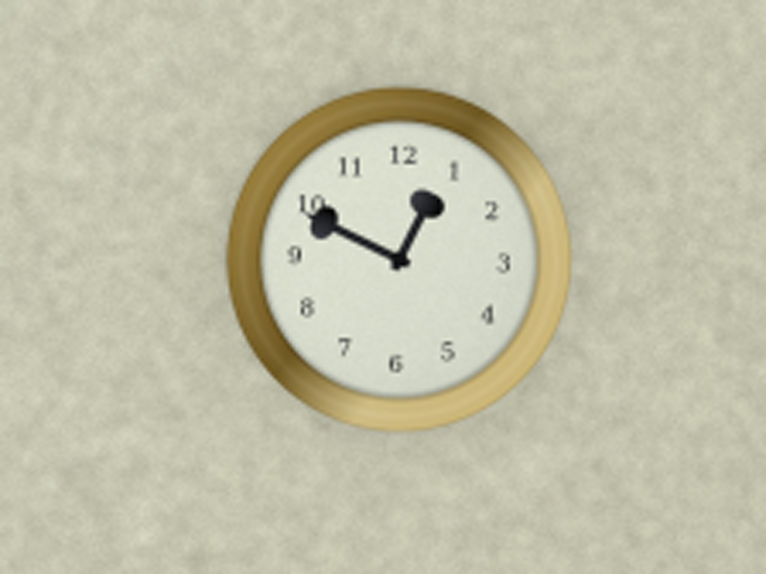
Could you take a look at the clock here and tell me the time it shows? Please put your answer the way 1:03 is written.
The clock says 12:49
